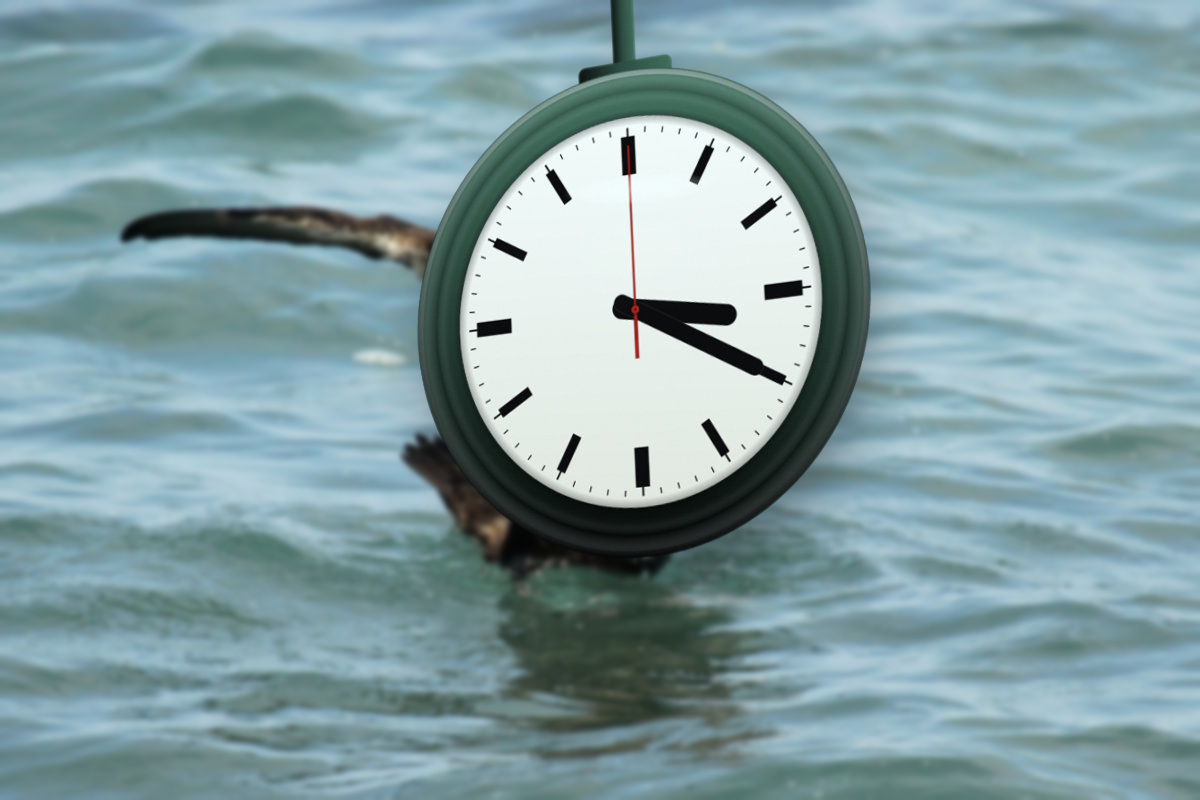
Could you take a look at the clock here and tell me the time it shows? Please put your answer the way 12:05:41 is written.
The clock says 3:20:00
